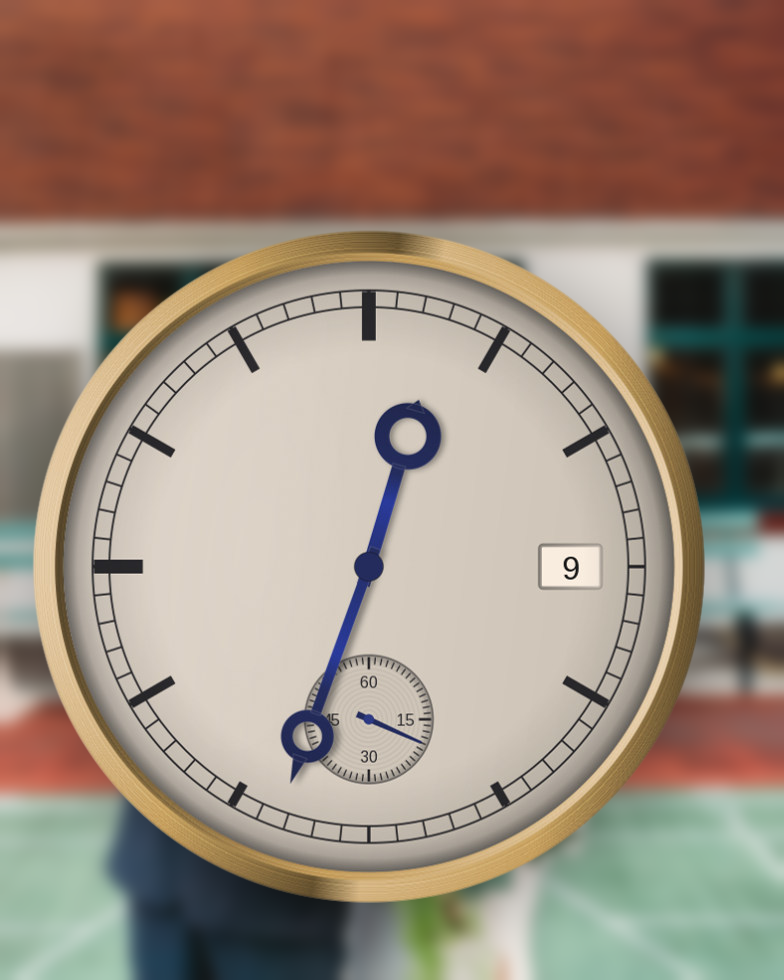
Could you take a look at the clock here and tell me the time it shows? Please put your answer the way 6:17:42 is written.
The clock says 12:33:19
